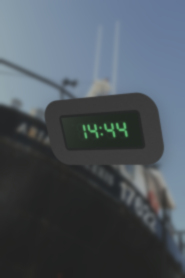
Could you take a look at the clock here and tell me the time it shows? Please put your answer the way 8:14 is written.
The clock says 14:44
